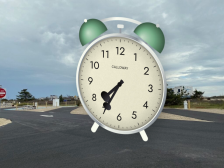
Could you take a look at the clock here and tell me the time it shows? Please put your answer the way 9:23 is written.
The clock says 7:35
